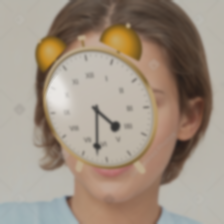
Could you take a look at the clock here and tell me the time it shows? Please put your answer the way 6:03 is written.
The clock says 4:32
